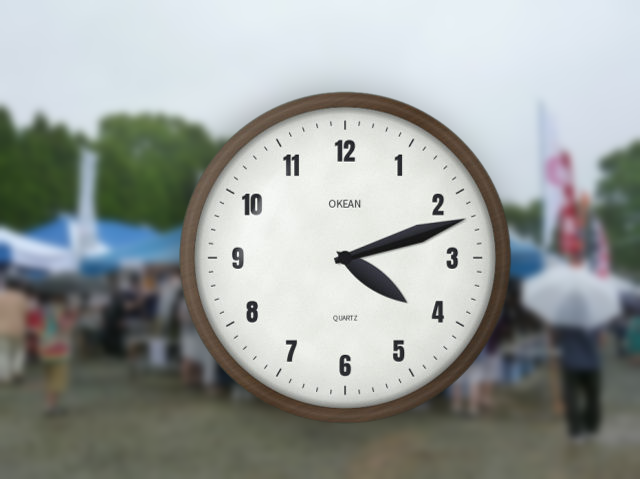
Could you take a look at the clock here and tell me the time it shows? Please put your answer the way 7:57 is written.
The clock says 4:12
